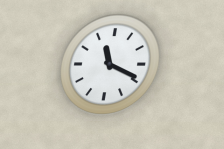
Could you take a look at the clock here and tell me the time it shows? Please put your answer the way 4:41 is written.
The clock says 11:19
